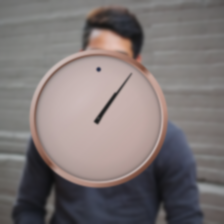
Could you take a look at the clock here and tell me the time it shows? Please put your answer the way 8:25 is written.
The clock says 1:06
